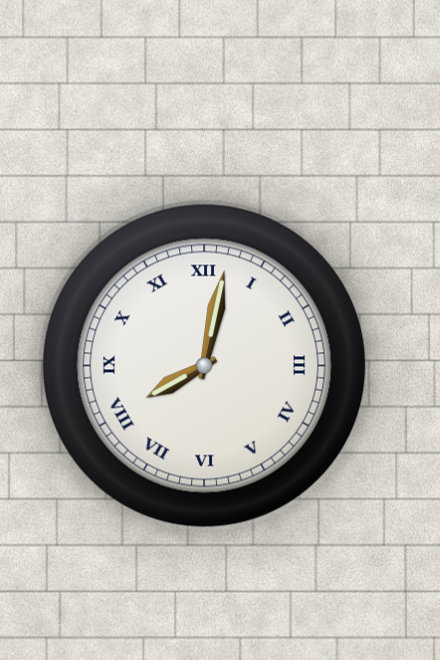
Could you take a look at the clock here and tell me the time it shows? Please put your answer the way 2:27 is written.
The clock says 8:02
